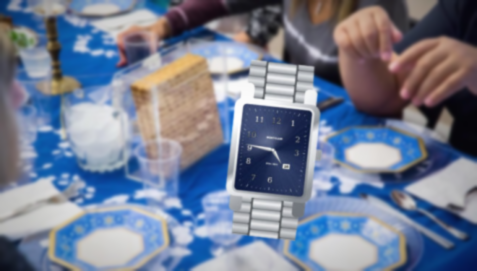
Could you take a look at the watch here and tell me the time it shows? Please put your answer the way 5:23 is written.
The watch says 4:46
